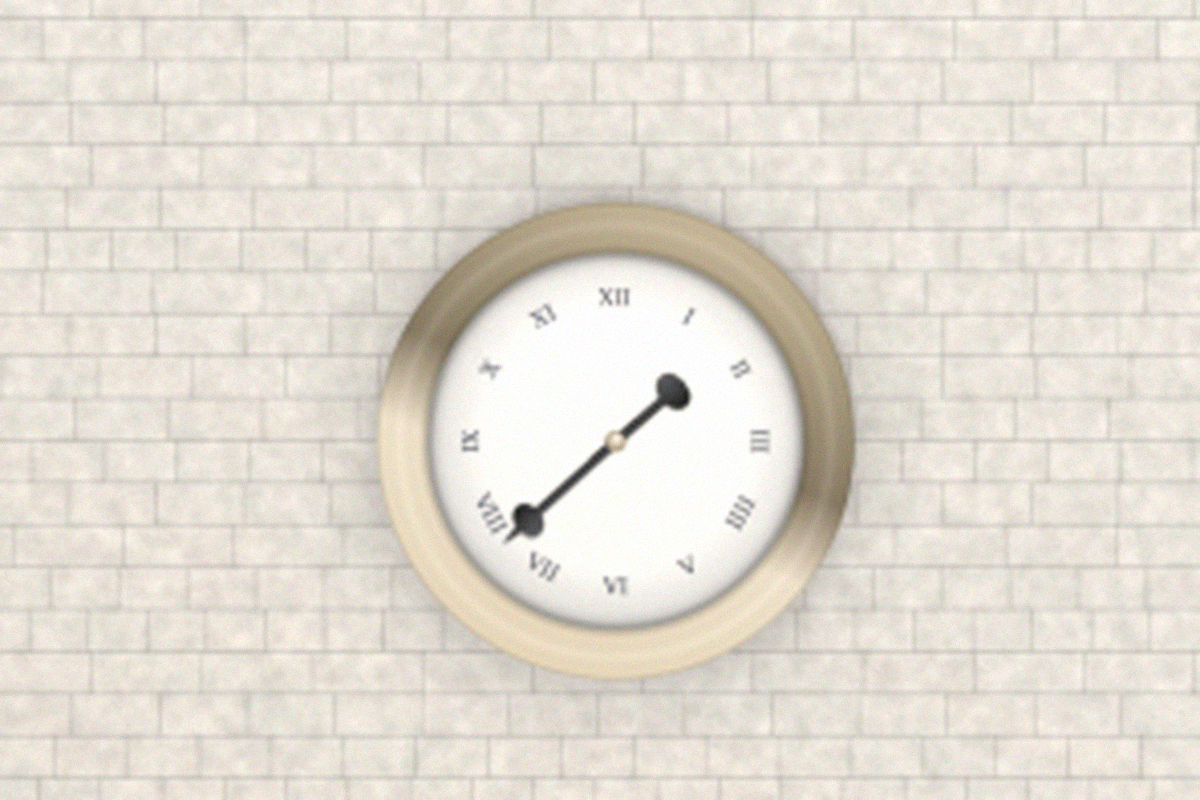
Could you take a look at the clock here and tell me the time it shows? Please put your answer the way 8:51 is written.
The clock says 1:38
